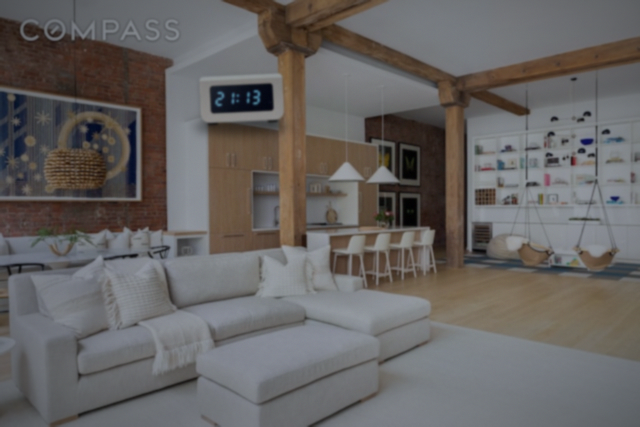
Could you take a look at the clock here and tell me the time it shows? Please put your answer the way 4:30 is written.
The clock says 21:13
